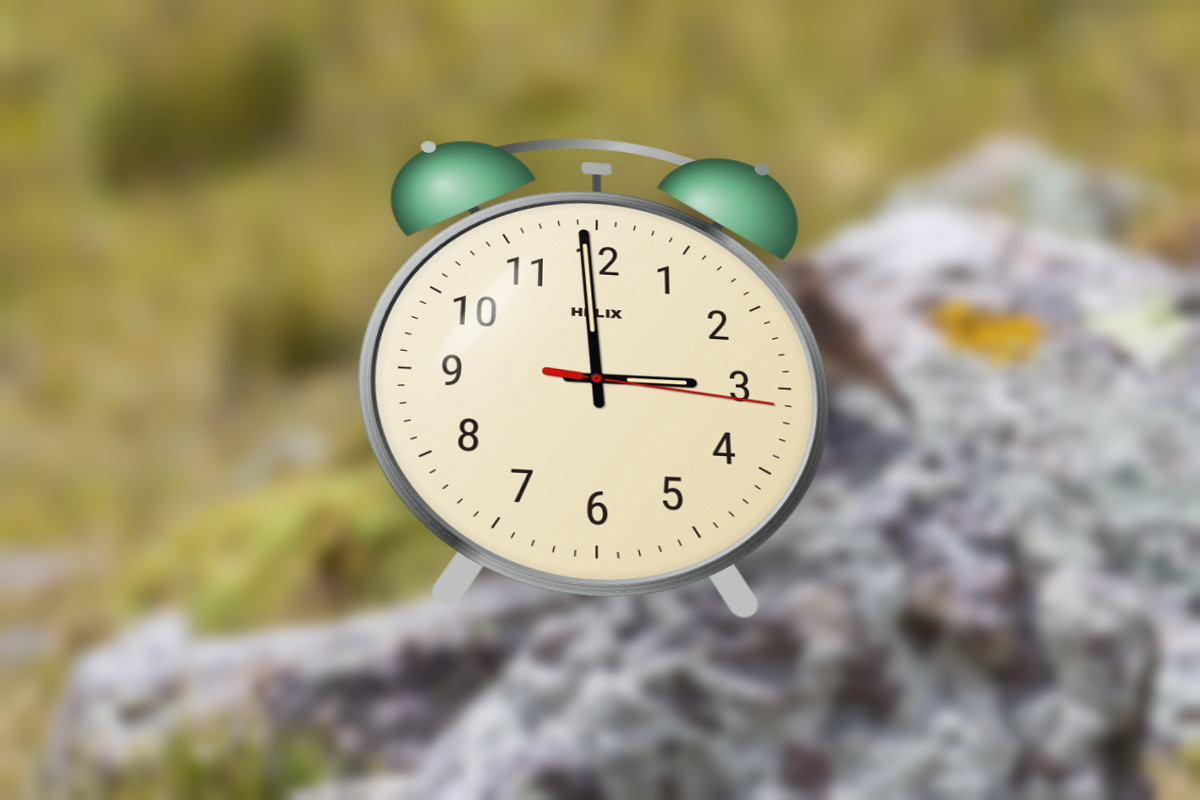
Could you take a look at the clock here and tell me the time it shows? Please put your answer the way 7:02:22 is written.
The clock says 2:59:16
